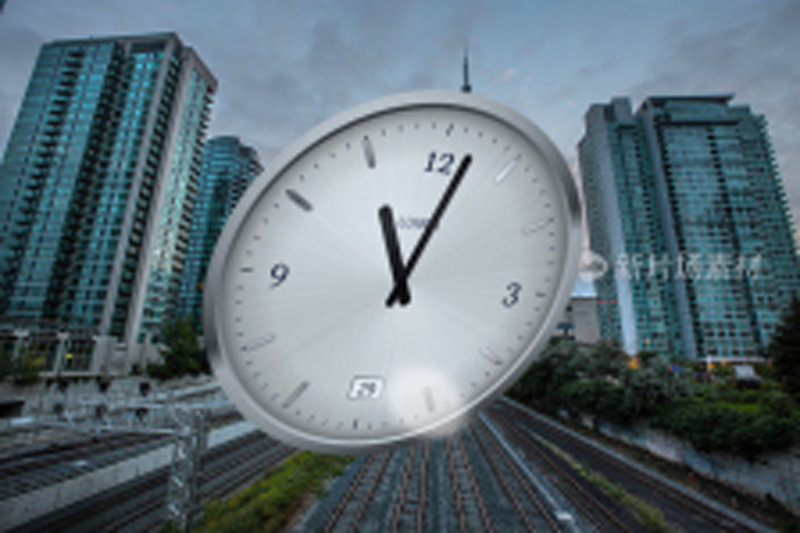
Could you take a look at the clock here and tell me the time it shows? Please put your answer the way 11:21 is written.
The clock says 11:02
